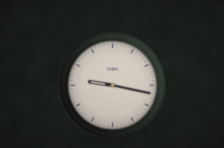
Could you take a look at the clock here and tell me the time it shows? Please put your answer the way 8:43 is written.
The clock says 9:17
